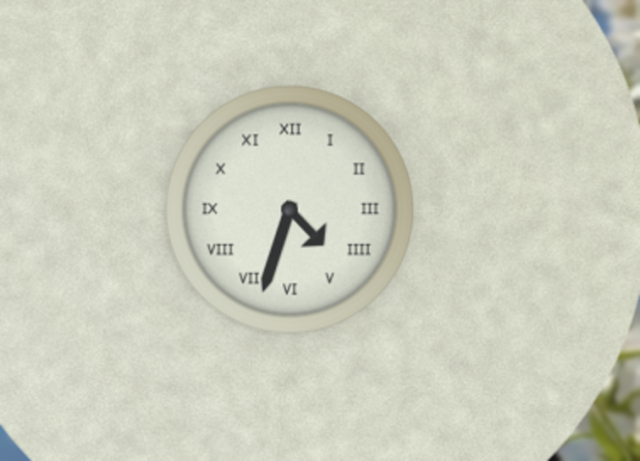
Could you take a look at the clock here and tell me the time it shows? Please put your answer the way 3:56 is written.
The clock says 4:33
